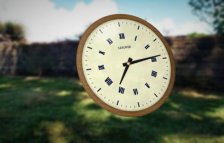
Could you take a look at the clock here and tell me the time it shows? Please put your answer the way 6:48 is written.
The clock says 7:14
